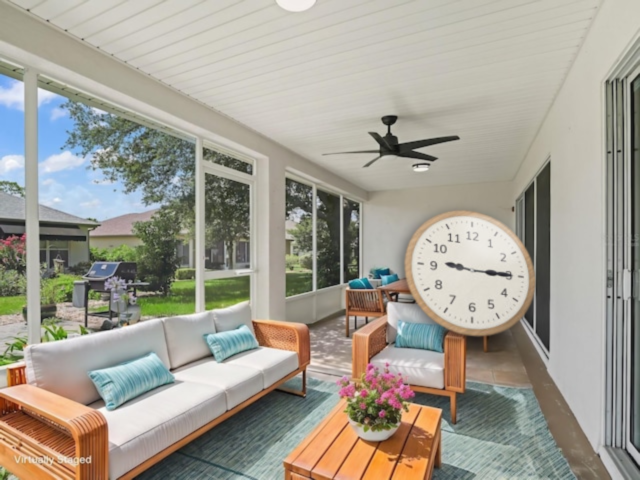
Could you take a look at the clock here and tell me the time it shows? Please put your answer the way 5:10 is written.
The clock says 9:15
